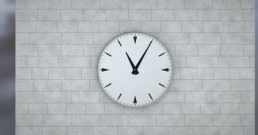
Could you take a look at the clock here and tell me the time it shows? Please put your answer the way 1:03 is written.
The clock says 11:05
